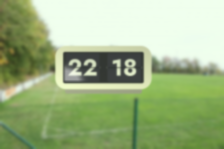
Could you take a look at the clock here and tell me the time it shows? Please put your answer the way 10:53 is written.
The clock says 22:18
